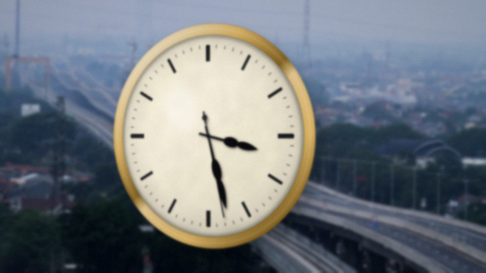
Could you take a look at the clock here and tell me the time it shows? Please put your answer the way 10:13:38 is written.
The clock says 3:27:28
